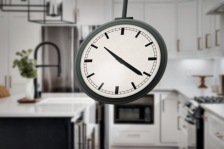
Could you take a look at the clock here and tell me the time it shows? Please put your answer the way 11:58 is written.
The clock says 10:21
